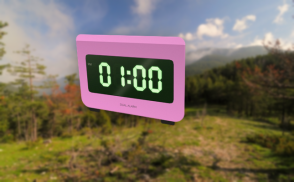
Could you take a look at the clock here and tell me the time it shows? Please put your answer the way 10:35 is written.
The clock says 1:00
